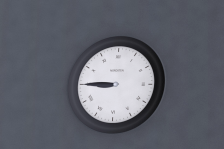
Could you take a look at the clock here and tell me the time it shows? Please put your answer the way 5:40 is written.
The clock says 8:45
